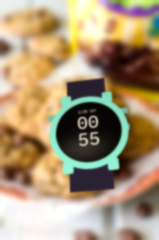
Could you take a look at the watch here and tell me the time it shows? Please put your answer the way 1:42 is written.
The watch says 0:55
